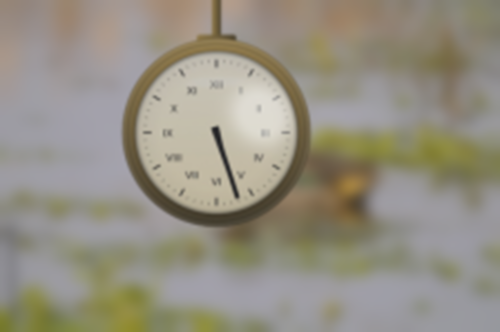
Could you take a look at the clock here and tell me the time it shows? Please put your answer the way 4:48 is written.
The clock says 5:27
